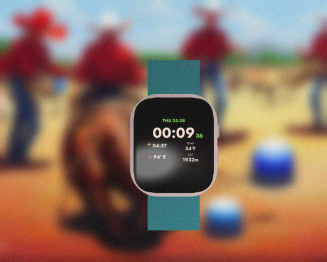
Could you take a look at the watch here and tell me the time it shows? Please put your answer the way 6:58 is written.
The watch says 0:09
